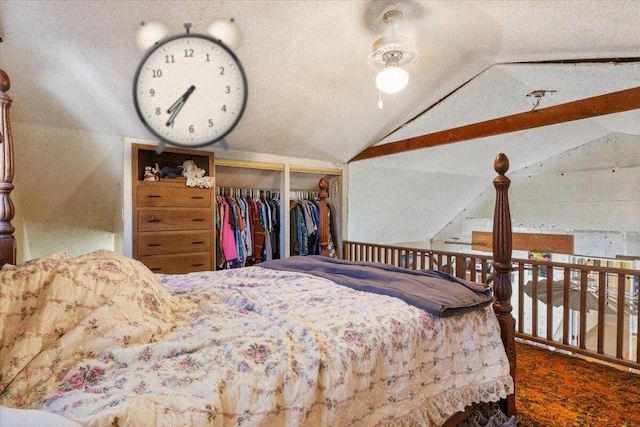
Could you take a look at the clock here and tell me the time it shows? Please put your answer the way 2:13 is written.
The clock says 7:36
